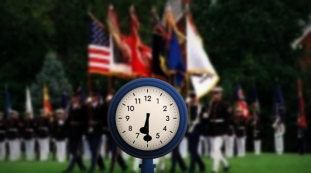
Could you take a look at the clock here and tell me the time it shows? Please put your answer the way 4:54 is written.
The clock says 6:30
